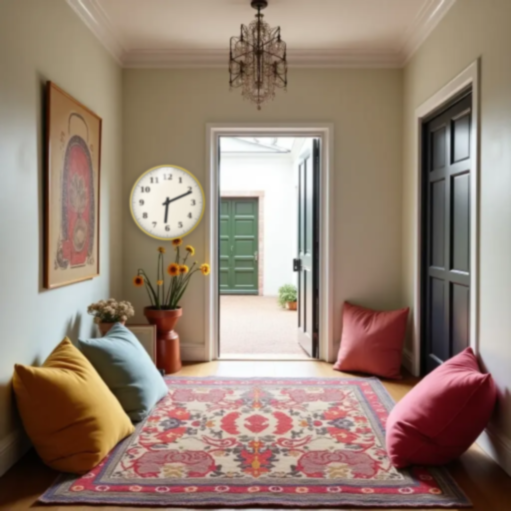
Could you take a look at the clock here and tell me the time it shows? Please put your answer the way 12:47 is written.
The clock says 6:11
